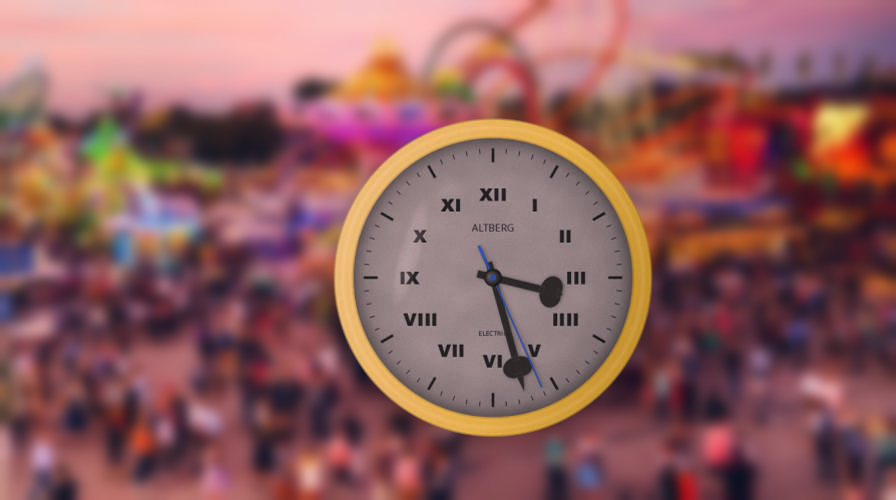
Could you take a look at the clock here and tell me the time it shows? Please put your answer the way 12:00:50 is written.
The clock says 3:27:26
